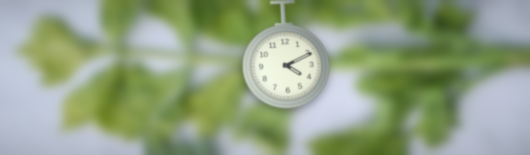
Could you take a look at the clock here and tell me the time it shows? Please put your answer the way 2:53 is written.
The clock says 4:11
